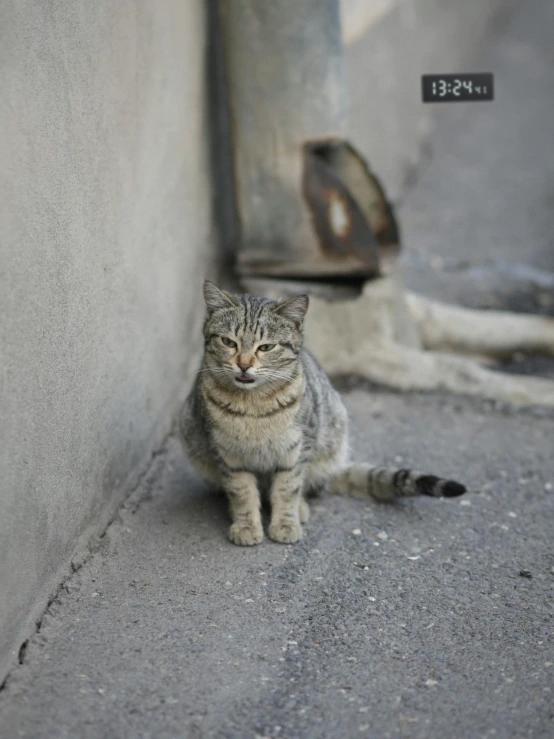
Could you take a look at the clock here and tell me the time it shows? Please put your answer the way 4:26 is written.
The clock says 13:24
